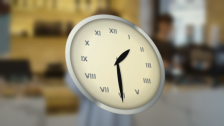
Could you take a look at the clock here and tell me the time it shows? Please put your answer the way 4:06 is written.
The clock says 1:30
